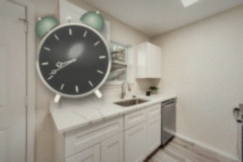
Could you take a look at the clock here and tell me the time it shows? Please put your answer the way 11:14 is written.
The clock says 8:41
